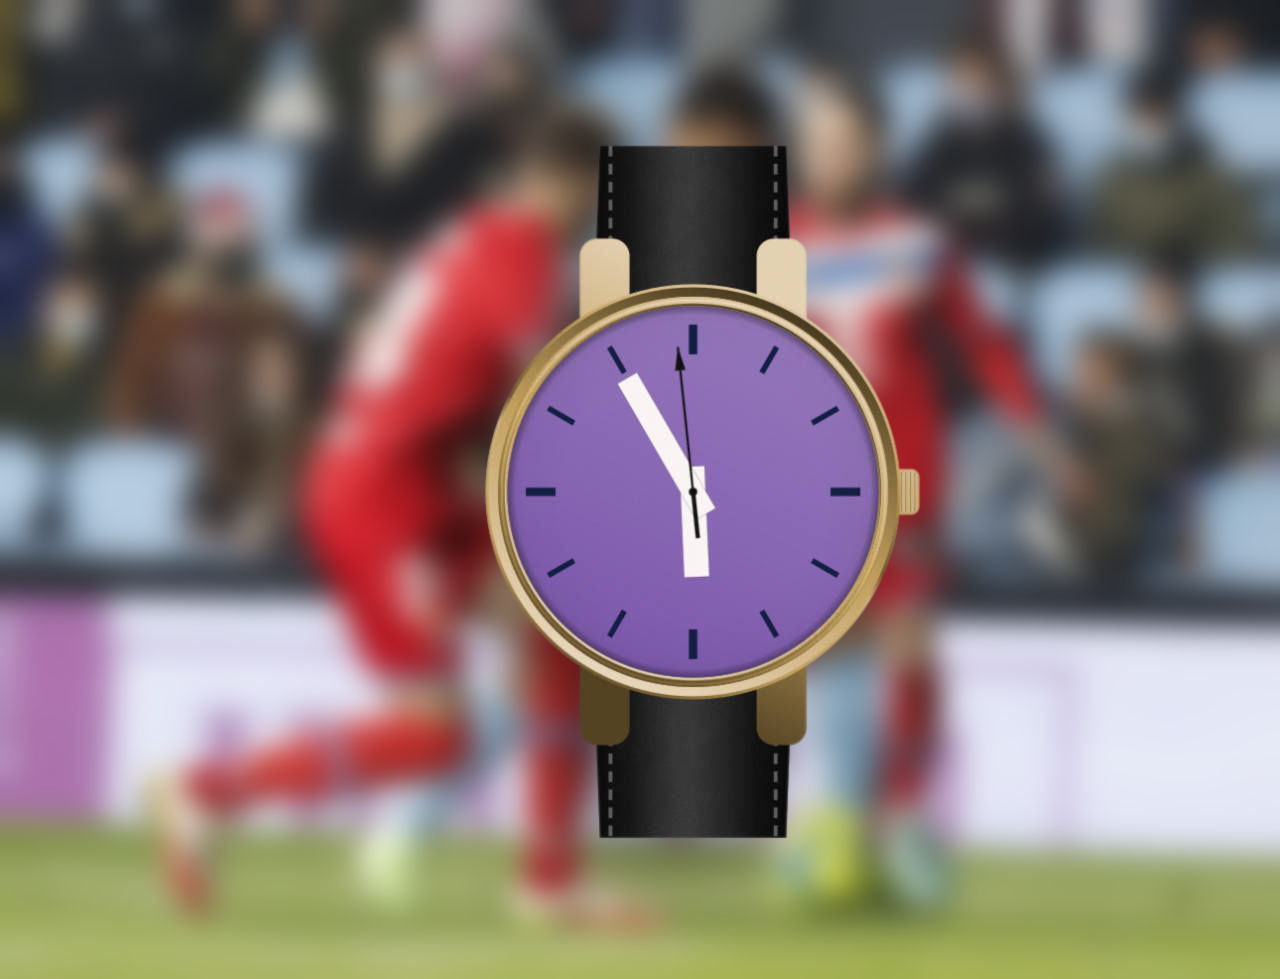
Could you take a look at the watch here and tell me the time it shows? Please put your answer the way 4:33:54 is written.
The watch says 5:54:59
